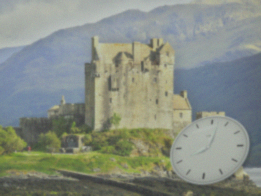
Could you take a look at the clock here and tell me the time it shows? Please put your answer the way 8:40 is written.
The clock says 8:02
